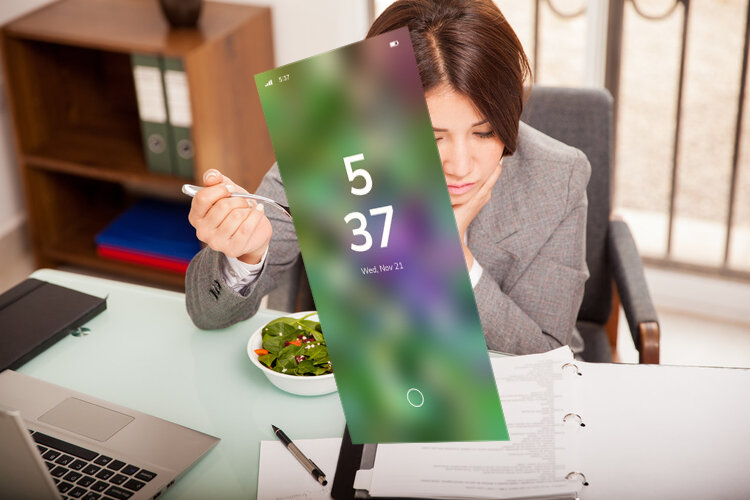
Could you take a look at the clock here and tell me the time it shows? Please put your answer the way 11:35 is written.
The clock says 5:37
